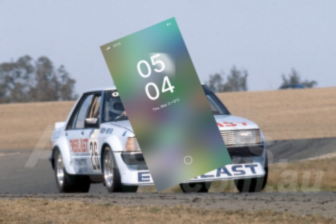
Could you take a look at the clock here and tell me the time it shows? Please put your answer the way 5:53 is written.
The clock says 5:04
